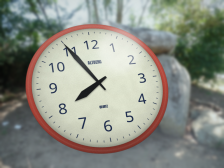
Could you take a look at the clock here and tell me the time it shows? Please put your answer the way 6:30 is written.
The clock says 7:55
